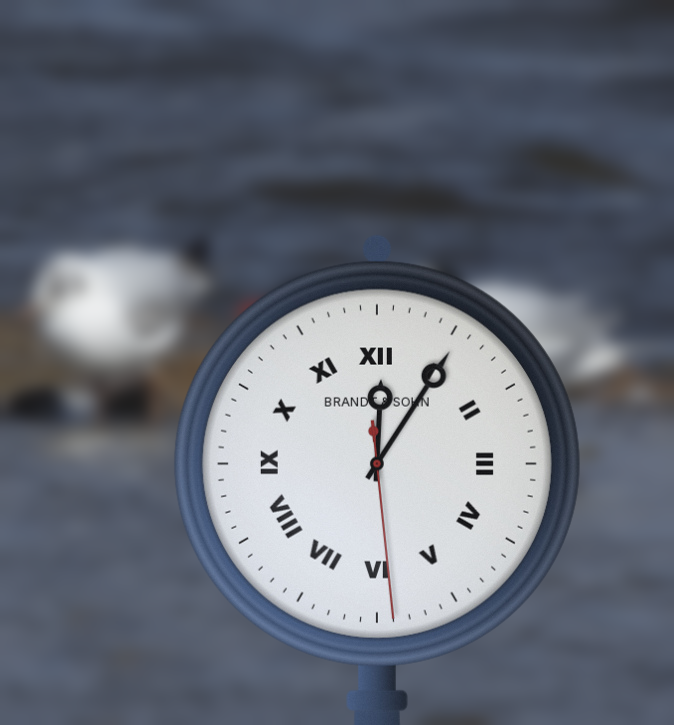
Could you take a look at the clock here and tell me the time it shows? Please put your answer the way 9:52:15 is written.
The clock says 12:05:29
